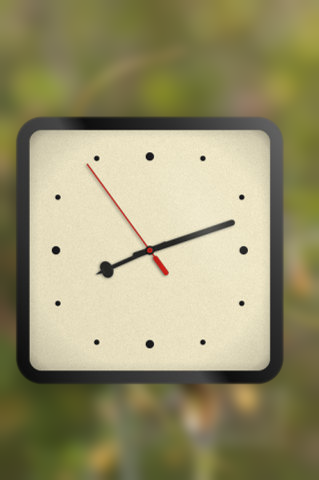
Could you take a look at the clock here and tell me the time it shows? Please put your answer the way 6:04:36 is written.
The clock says 8:11:54
